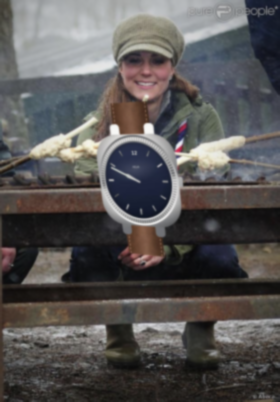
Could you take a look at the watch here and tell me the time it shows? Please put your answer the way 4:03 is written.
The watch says 9:49
